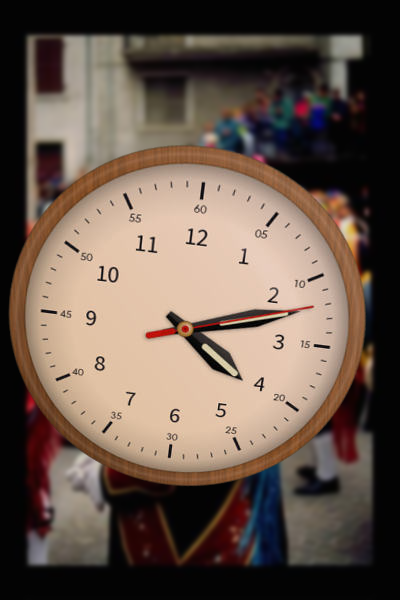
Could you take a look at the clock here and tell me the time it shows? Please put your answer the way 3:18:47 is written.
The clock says 4:12:12
